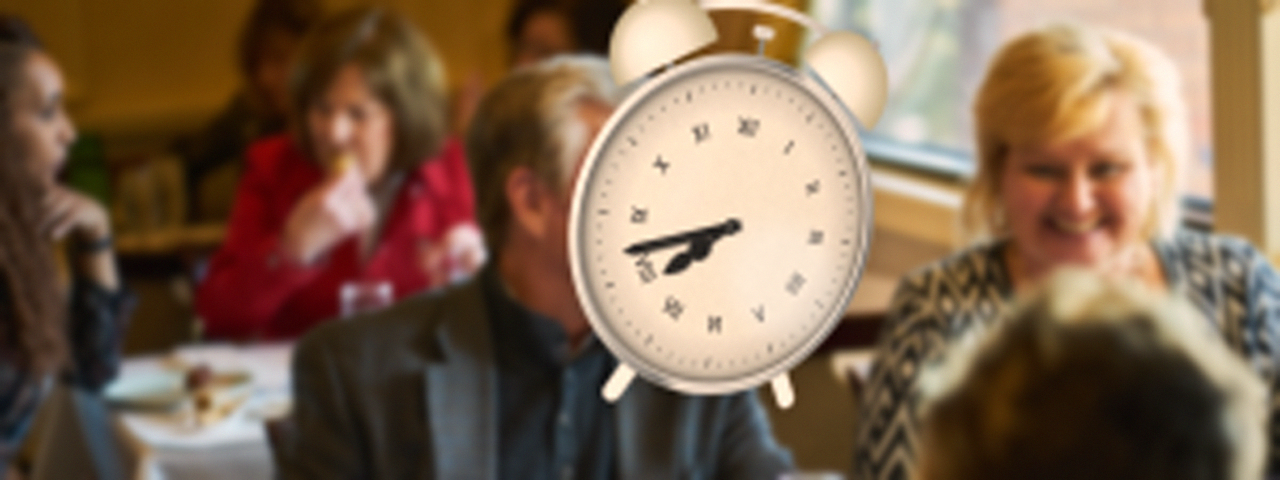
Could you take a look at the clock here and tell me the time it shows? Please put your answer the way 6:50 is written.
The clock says 7:42
